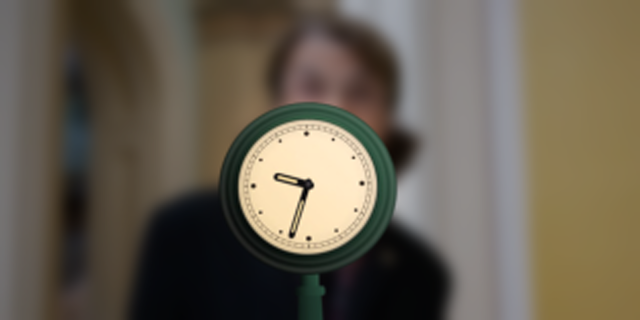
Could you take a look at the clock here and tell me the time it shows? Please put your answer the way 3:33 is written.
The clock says 9:33
